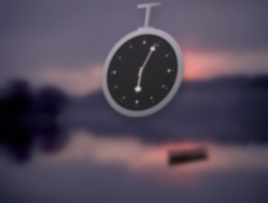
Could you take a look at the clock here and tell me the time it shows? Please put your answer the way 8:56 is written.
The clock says 6:04
